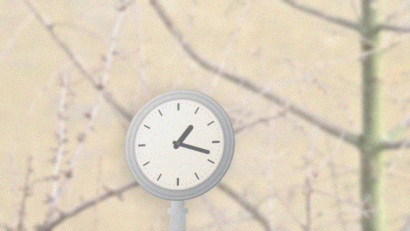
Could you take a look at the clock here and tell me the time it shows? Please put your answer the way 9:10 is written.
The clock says 1:18
